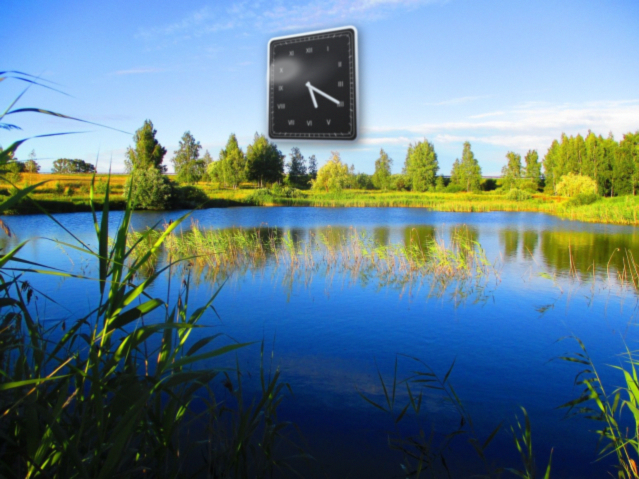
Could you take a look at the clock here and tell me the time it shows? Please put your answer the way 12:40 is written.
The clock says 5:20
